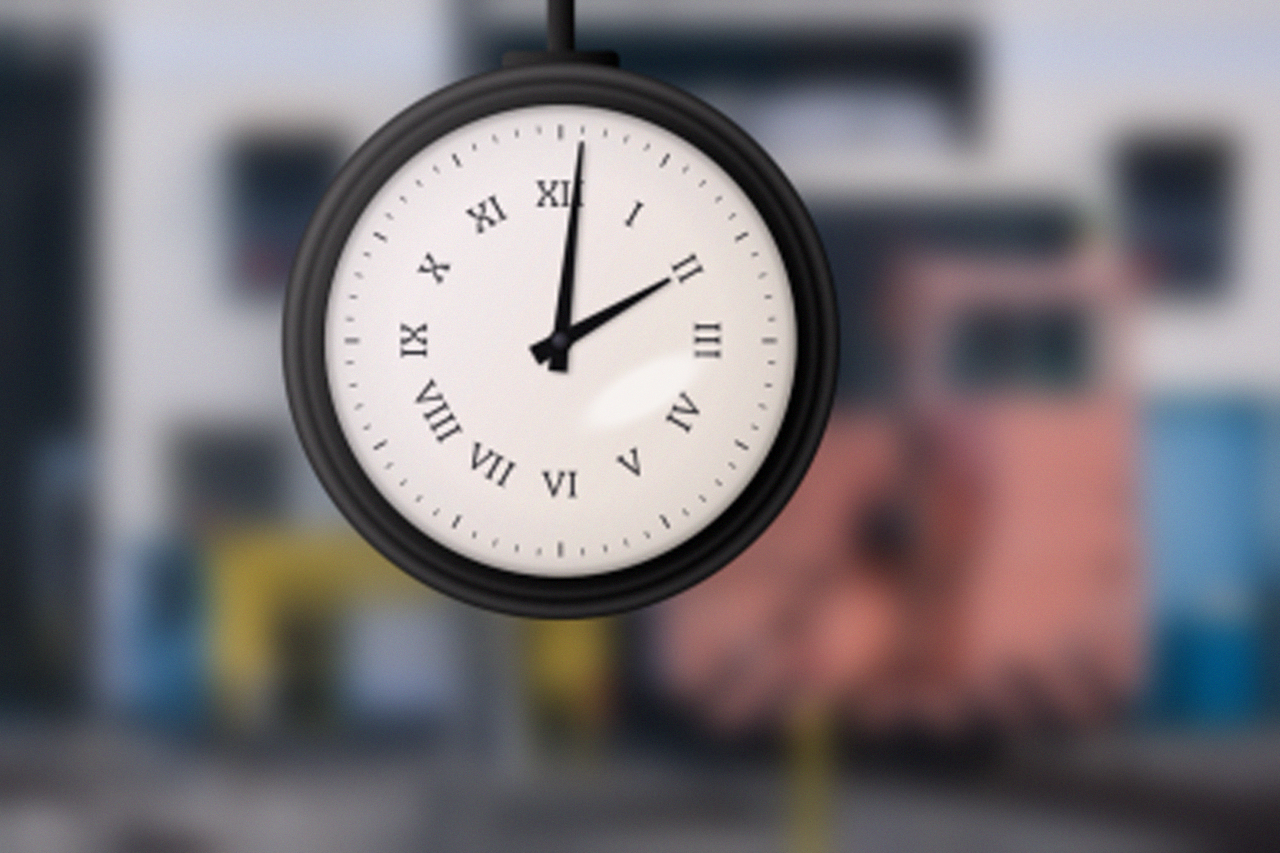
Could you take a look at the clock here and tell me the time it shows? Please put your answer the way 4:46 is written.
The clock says 2:01
